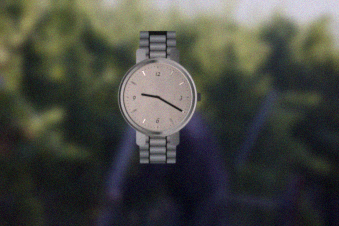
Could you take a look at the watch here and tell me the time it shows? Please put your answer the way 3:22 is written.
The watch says 9:20
